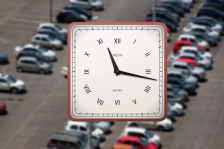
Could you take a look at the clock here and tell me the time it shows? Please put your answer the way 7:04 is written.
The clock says 11:17
